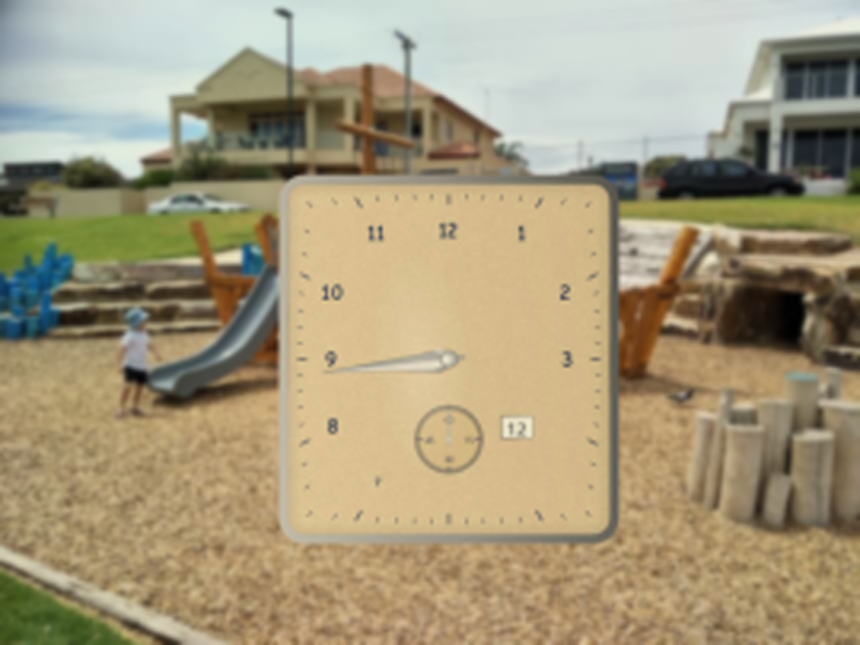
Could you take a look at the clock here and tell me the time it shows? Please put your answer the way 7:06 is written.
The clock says 8:44
